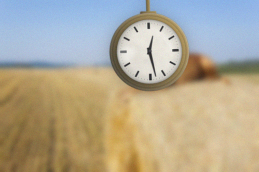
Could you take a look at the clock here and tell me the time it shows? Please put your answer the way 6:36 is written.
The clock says 12:28
